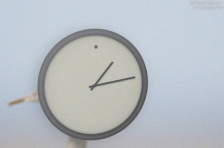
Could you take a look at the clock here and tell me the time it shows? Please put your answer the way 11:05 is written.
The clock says 1:13
